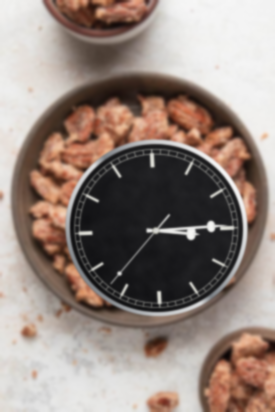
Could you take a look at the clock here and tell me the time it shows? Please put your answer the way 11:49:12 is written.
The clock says 3:14:37
